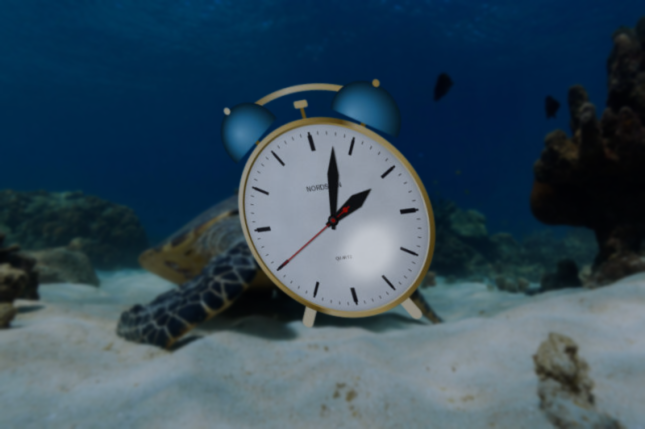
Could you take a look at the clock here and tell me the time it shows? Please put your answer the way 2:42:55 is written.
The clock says 2:02:40
